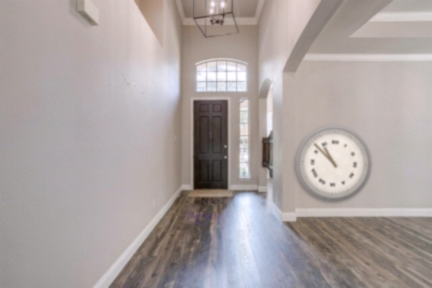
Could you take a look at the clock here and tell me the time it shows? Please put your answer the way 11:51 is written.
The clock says 10:52
